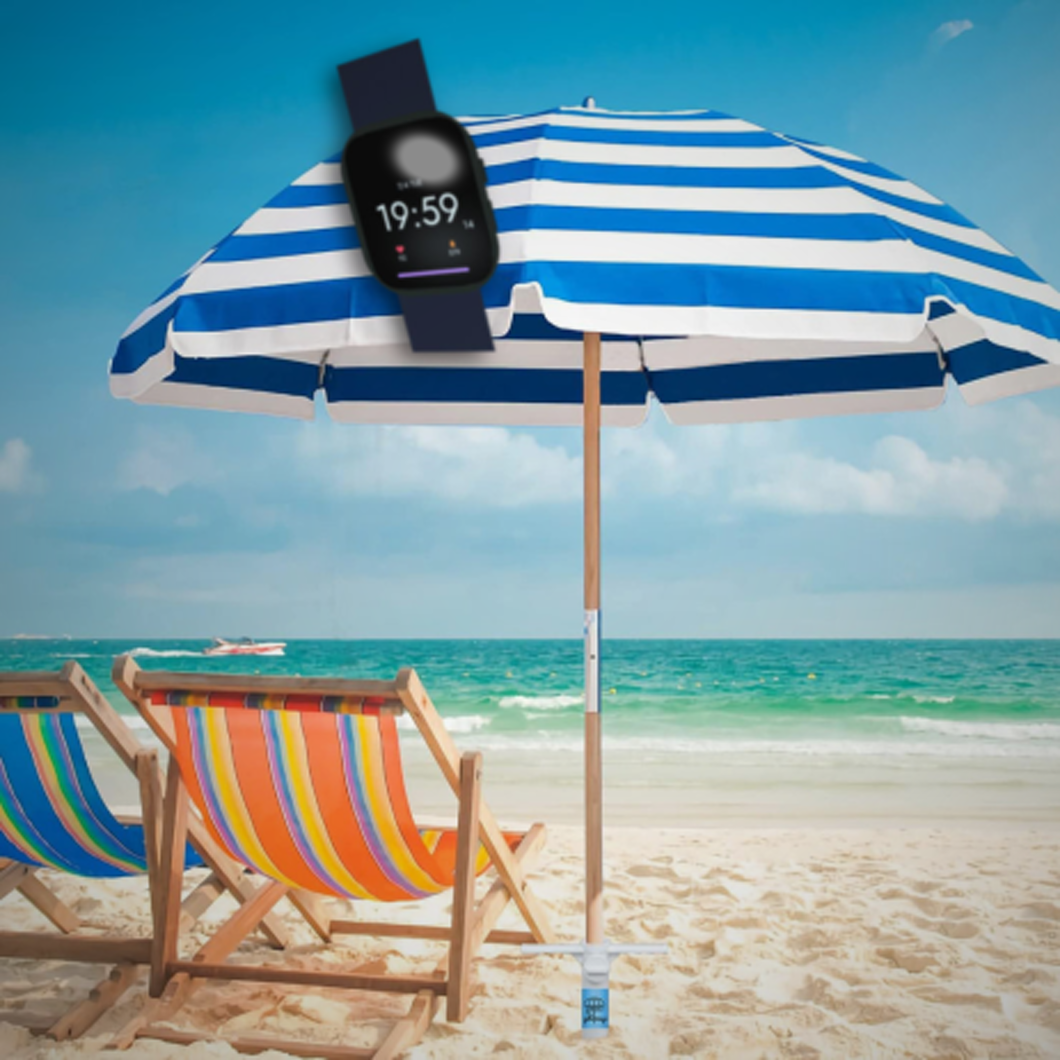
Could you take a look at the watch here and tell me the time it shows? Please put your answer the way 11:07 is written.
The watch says 19:59
